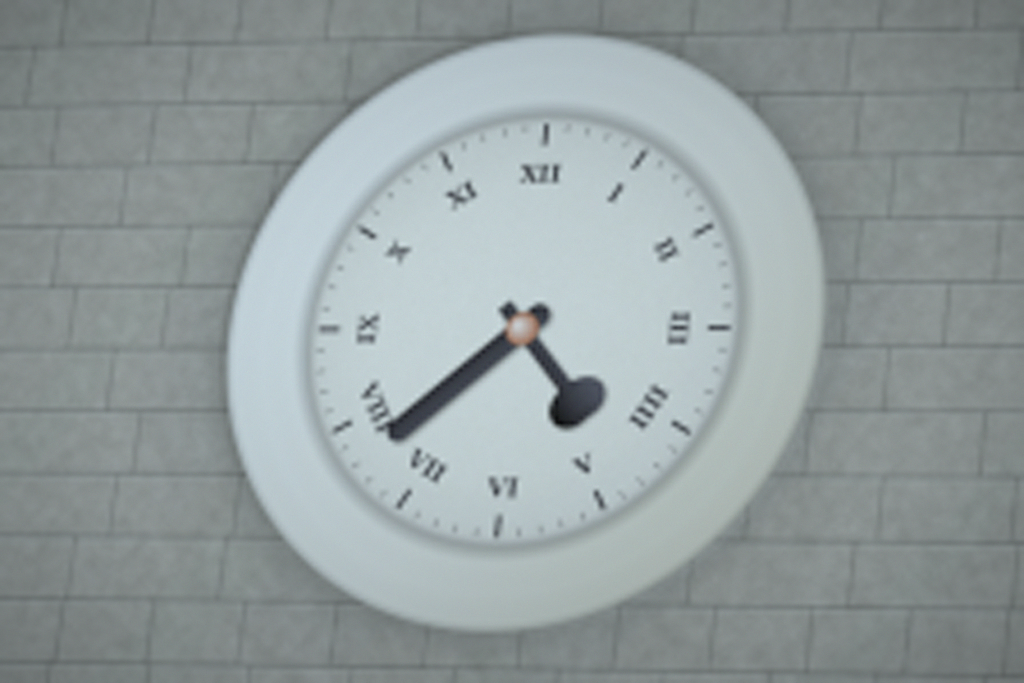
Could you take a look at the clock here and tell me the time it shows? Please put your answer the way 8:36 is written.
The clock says 4:38
